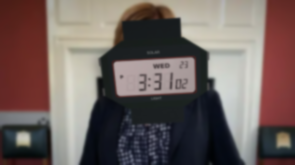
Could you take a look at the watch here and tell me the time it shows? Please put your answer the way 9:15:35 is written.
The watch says 3:31:02
